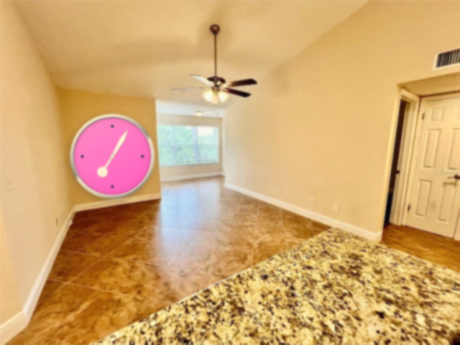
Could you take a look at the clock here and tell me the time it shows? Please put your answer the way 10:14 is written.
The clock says 7:05
